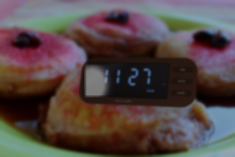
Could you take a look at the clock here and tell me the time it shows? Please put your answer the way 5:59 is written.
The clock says 11:27
